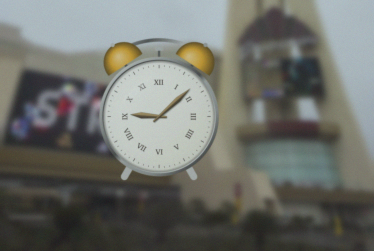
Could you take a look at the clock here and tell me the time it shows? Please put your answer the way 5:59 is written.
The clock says 9:08
